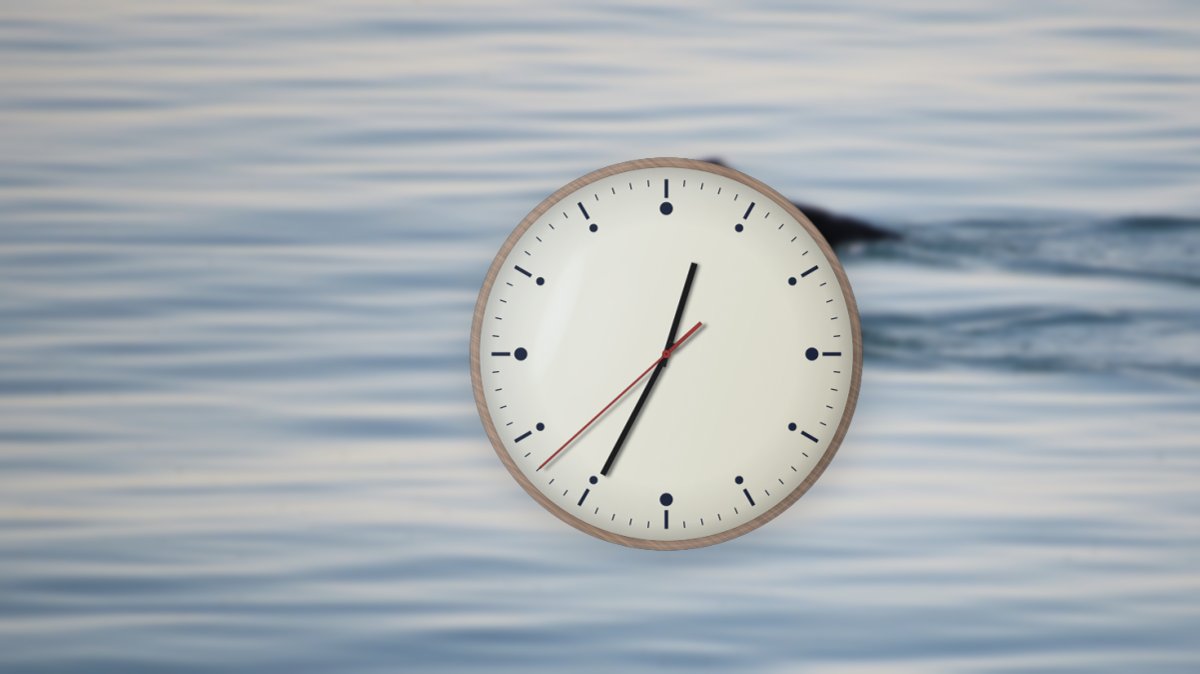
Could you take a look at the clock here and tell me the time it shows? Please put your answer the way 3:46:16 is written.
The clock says 12:34:38
